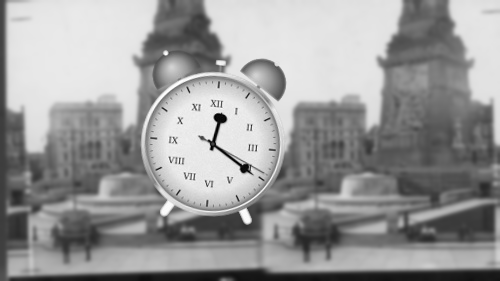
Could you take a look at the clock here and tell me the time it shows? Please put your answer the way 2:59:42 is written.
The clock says 12:20:19
